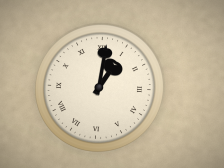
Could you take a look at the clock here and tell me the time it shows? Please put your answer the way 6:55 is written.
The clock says 1:01
